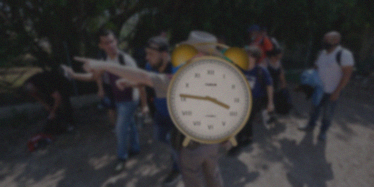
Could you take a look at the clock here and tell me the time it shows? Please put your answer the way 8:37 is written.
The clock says 3:46
